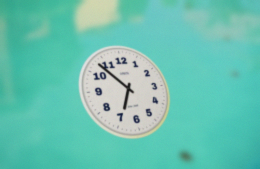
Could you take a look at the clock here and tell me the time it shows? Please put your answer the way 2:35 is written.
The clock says 6:53
